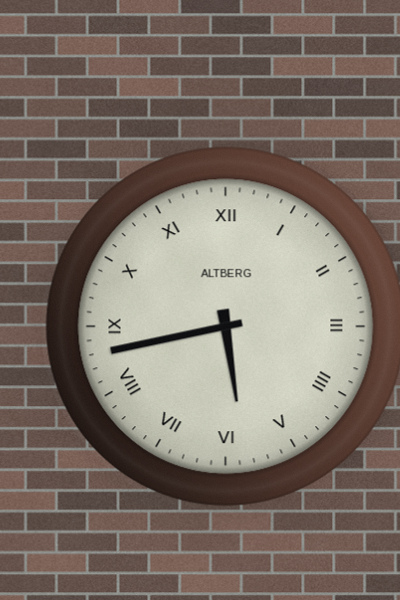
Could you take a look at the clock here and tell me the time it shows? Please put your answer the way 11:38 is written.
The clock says 5:43
